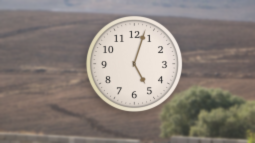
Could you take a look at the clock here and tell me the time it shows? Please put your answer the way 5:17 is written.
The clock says 5:03
